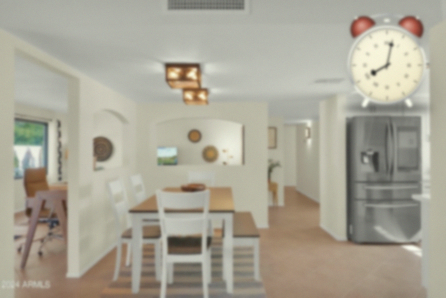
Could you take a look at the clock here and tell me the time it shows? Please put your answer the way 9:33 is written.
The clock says 8:02
